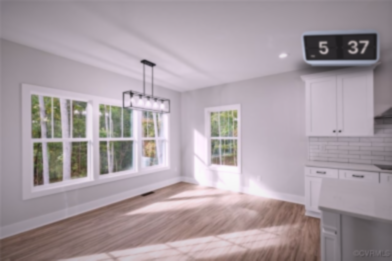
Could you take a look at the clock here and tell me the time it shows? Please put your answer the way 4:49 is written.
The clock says 5:37
